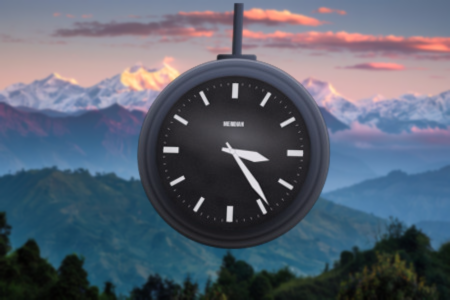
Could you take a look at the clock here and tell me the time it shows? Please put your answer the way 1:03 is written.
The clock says 3:24
